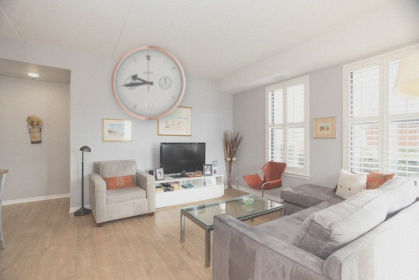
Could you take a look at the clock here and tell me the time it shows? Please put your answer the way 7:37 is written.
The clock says 9:44
